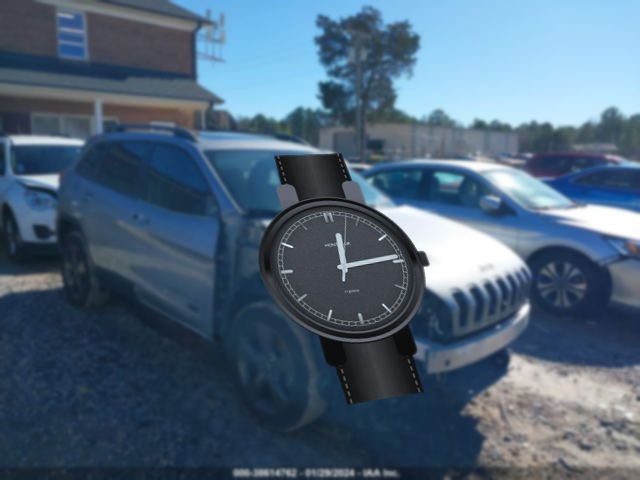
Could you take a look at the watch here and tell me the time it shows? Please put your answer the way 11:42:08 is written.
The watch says 12:14:03
